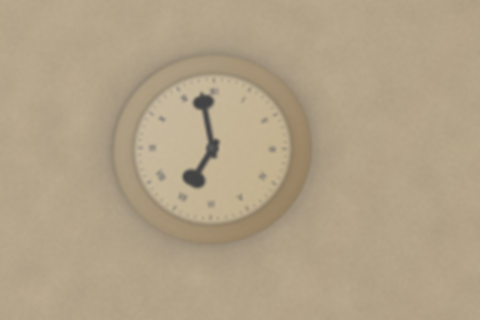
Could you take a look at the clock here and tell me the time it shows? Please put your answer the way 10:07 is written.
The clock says 6:58
